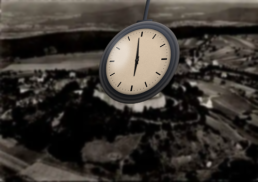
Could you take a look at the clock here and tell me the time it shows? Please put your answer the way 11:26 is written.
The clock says 5:59
